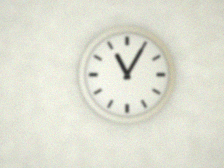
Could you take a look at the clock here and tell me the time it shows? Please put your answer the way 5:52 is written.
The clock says 11:05
